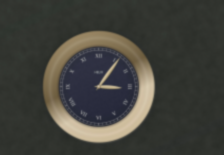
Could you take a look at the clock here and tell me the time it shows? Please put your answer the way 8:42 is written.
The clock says 3:06
